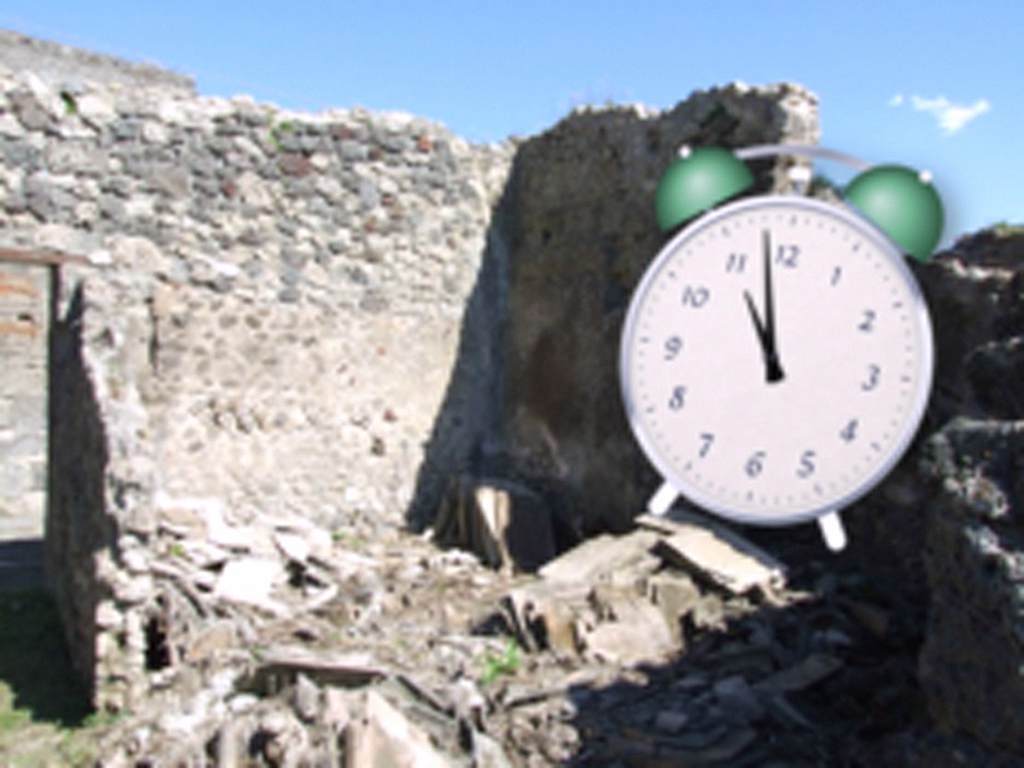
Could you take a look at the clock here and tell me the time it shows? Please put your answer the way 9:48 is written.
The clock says 10:58
